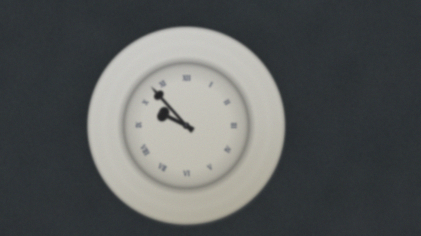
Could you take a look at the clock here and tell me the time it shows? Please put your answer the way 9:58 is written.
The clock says 9:53
